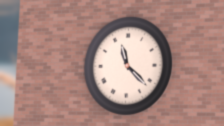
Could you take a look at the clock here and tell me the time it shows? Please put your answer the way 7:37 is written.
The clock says 11:22
